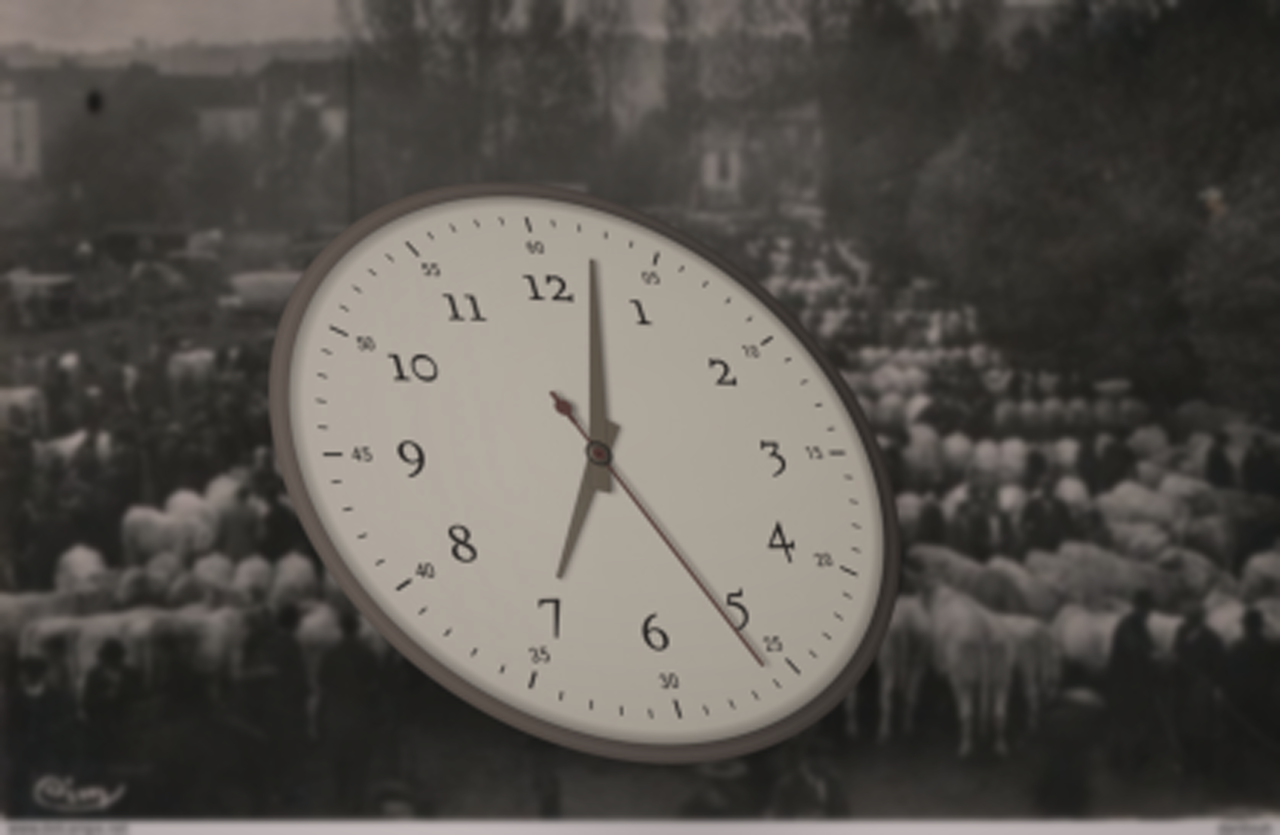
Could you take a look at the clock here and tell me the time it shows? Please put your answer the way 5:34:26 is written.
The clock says 7:02:26
